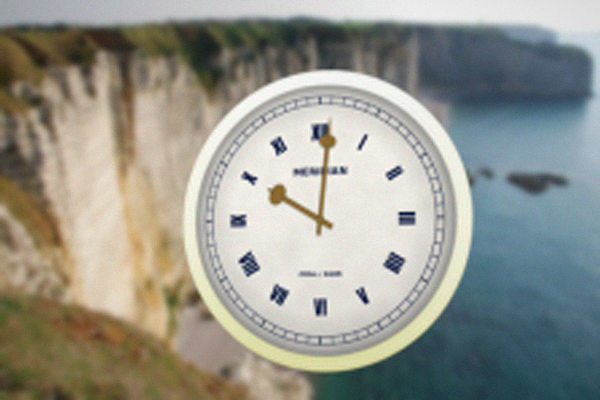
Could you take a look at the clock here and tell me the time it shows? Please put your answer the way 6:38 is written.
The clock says 10:01
